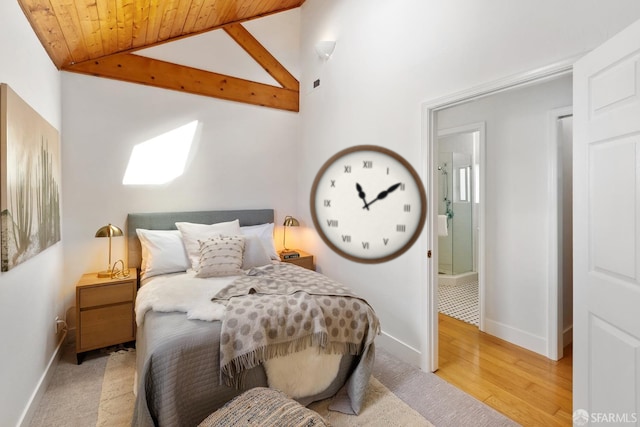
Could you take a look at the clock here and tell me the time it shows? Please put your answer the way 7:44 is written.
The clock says 11:09
